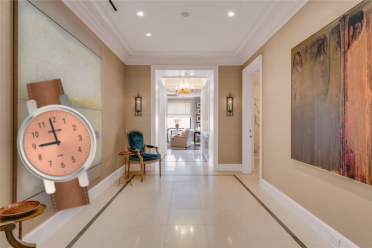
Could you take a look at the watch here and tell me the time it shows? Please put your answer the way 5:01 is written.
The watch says 8:59
